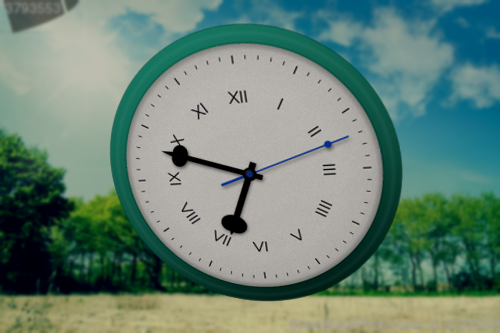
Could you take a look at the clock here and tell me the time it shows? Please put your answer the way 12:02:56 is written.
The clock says 6:48:12
